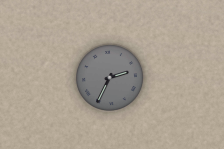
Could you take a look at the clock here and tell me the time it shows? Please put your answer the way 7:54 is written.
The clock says 2:35
